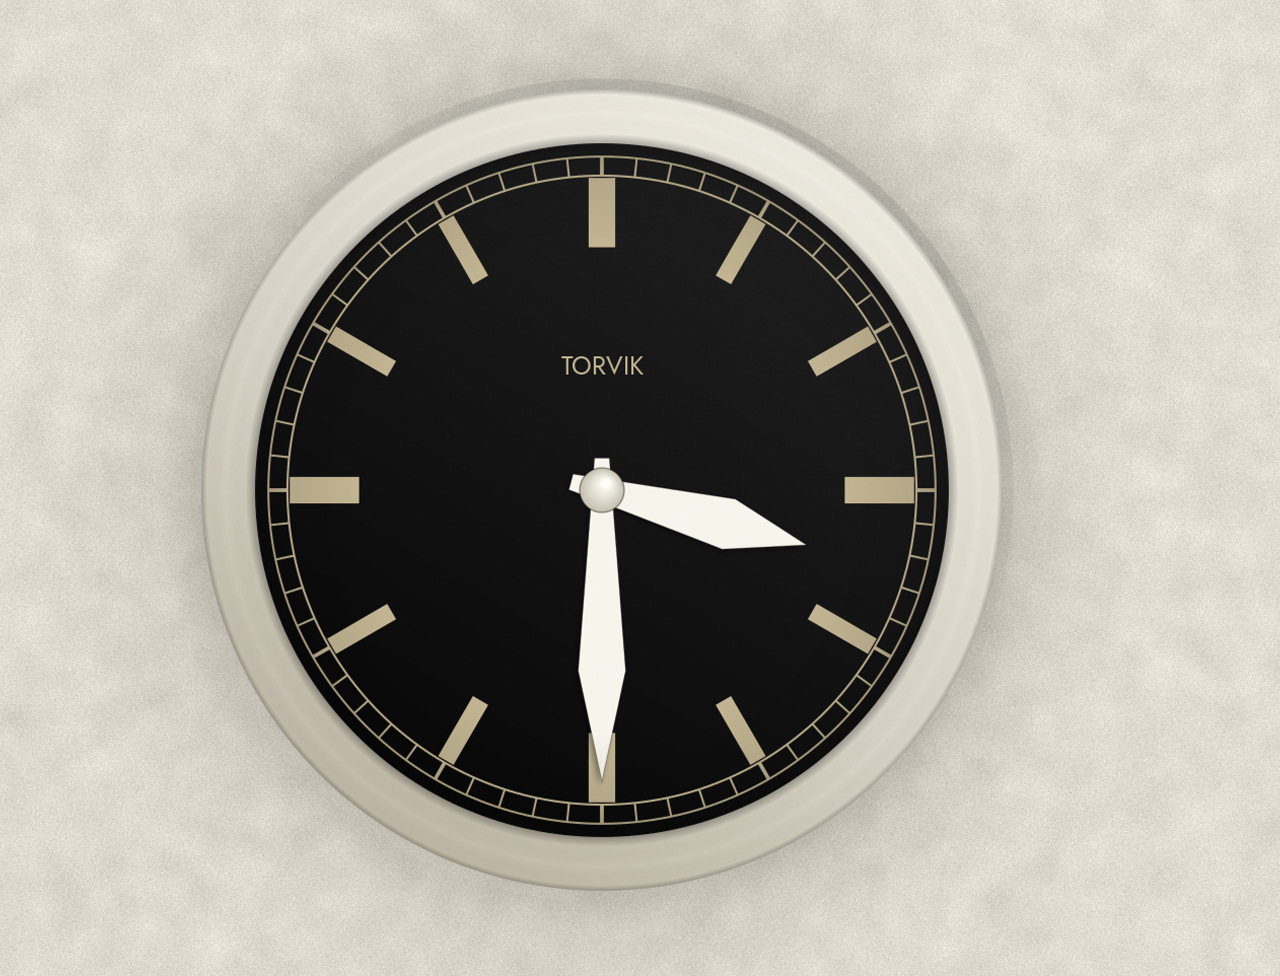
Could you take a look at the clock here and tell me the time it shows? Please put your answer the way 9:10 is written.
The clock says 3:30
